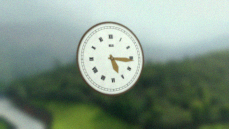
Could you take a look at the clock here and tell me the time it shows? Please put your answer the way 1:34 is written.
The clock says 5:16
